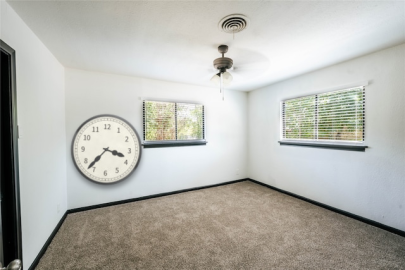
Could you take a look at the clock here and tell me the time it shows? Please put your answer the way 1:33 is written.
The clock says 3:37
